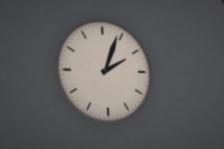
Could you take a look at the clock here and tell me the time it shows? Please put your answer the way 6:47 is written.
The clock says 2:04
